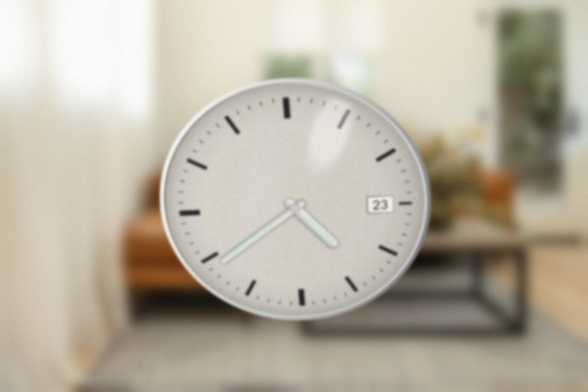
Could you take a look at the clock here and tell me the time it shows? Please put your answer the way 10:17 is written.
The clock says 4:39
